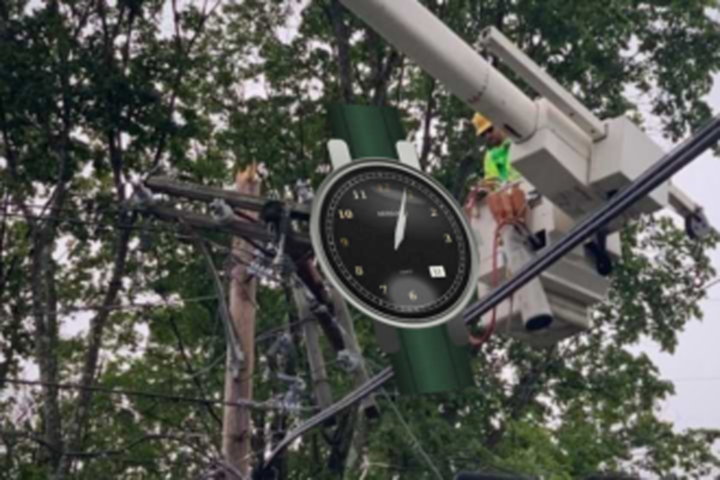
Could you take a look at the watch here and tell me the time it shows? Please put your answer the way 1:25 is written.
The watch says 1:04
